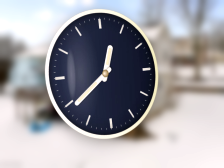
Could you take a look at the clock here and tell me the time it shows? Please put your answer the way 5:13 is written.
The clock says 12:39
